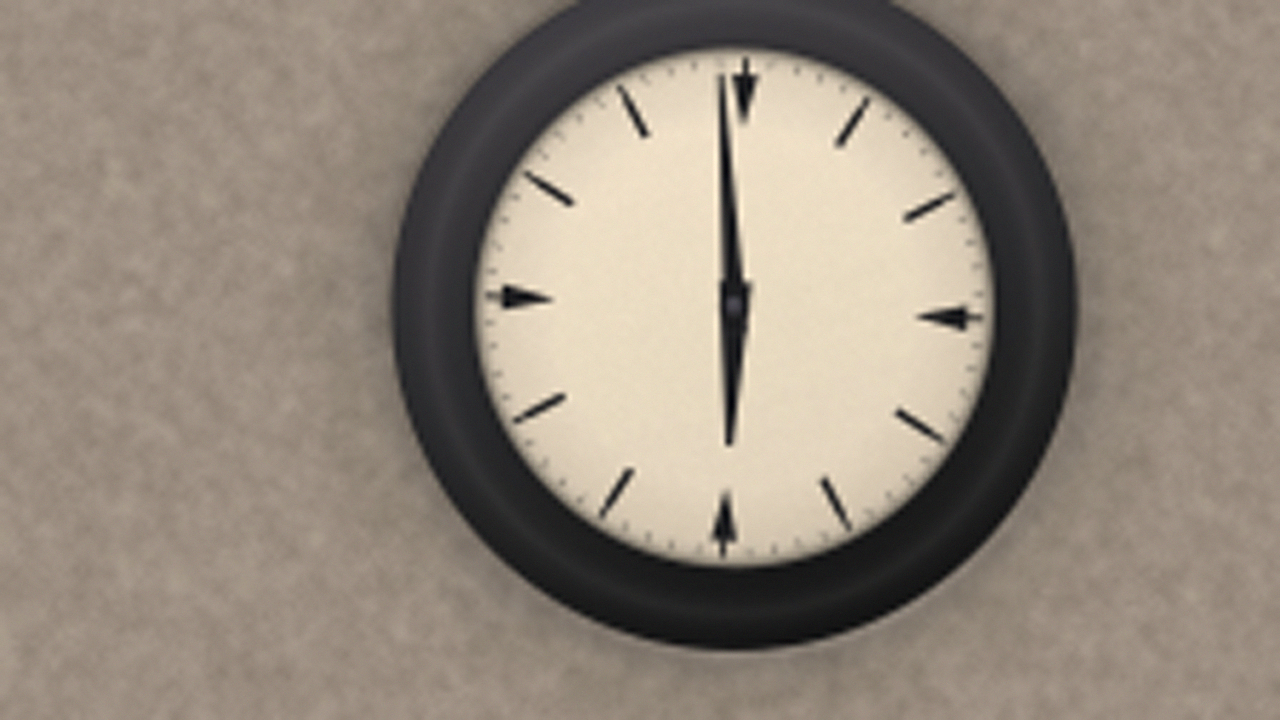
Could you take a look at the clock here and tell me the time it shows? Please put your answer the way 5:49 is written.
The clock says 5:59
